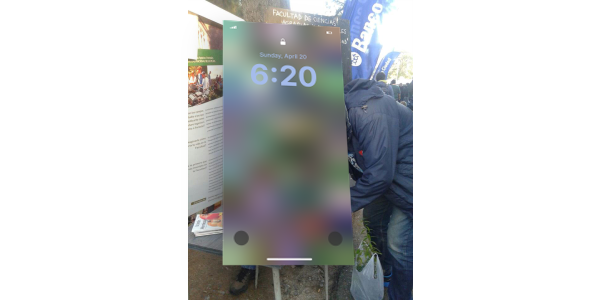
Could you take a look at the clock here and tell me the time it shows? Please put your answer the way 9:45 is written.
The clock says 6:20
